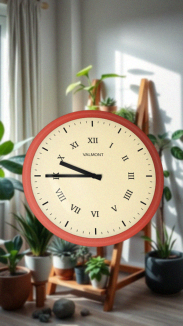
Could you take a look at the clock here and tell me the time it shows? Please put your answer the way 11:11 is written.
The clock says 9:45
